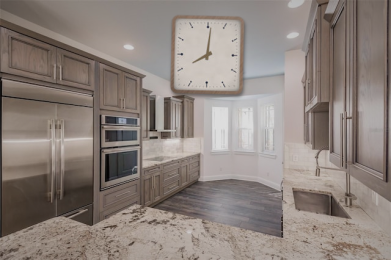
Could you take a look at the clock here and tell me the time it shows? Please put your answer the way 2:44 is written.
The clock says 8:01
